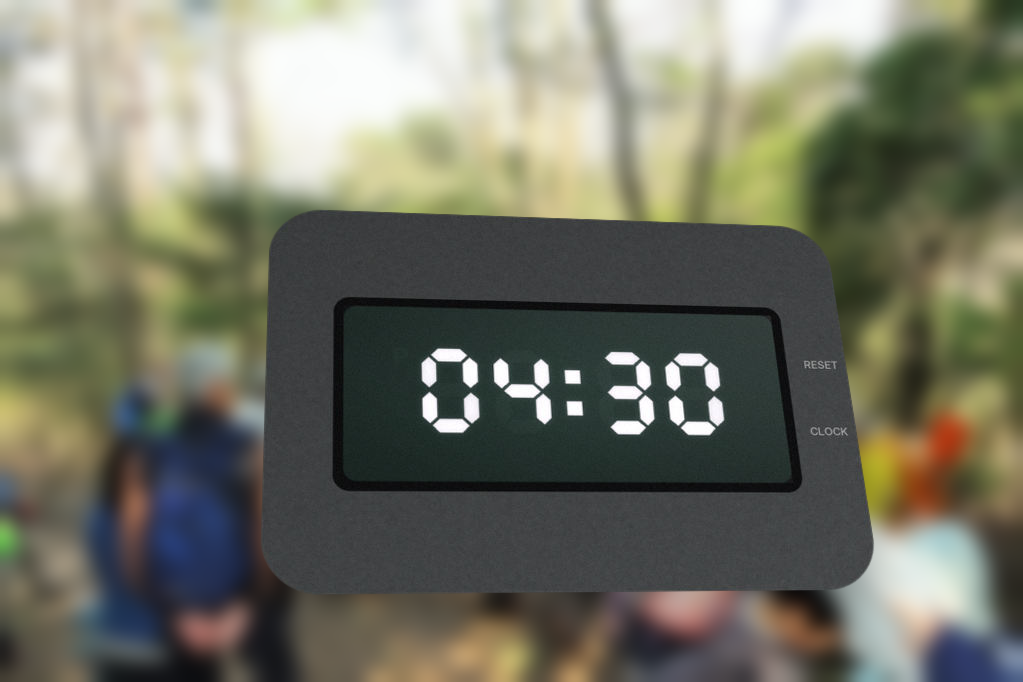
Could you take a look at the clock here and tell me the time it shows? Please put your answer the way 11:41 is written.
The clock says 4:30
